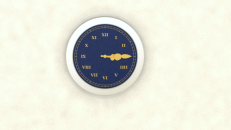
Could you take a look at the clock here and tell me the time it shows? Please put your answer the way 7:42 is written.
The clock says 3:15
